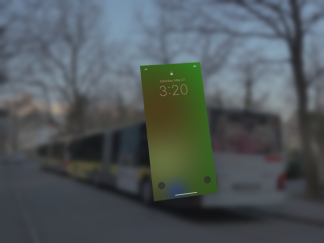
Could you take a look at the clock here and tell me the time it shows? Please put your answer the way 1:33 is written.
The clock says 3:20
